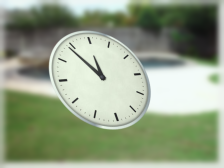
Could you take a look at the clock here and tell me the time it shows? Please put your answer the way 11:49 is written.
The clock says 11:54
